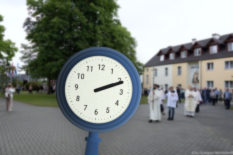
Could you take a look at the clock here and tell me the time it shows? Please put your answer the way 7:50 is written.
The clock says 2:11
